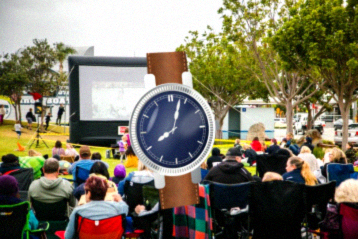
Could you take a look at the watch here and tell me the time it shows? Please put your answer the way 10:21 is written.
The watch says 8:03
